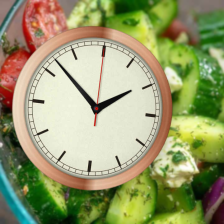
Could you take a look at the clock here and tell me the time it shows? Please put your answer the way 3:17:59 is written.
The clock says 1:52:00
